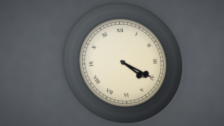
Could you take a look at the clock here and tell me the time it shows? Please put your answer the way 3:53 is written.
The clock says 4:20
